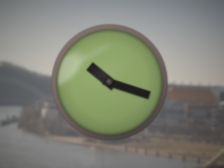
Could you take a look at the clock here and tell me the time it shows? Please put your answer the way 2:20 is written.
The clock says 10:18
